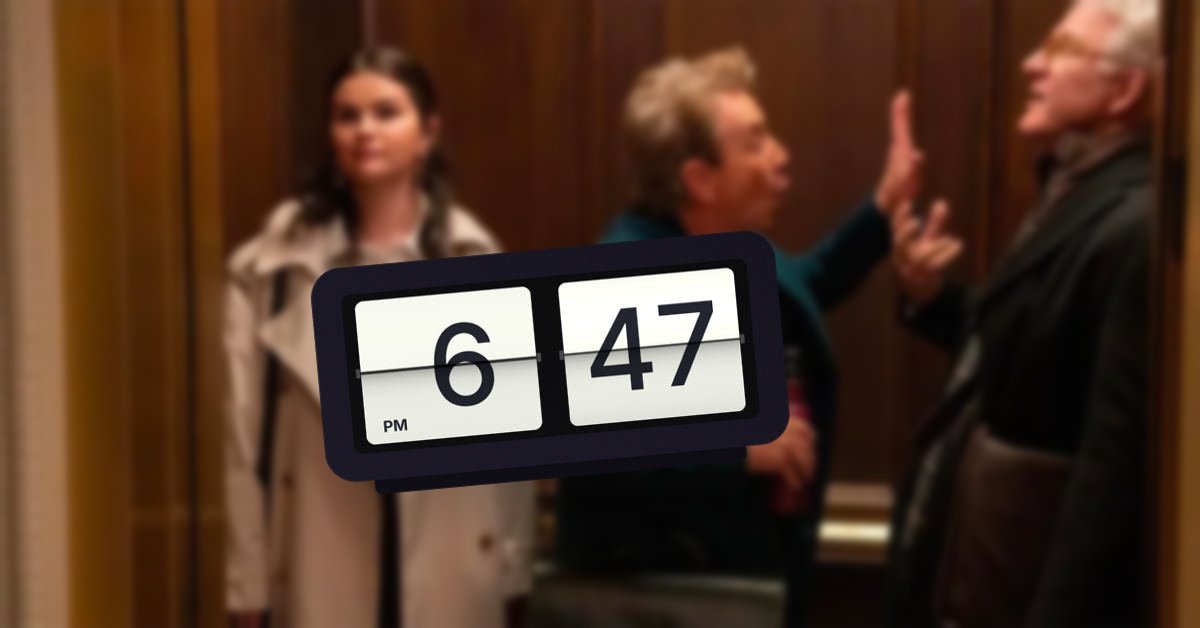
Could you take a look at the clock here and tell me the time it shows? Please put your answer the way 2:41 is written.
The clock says 6:47
